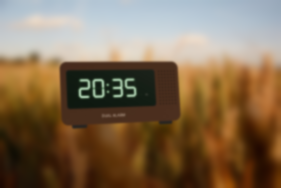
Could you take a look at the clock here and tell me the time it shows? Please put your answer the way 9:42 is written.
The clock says 20:35
